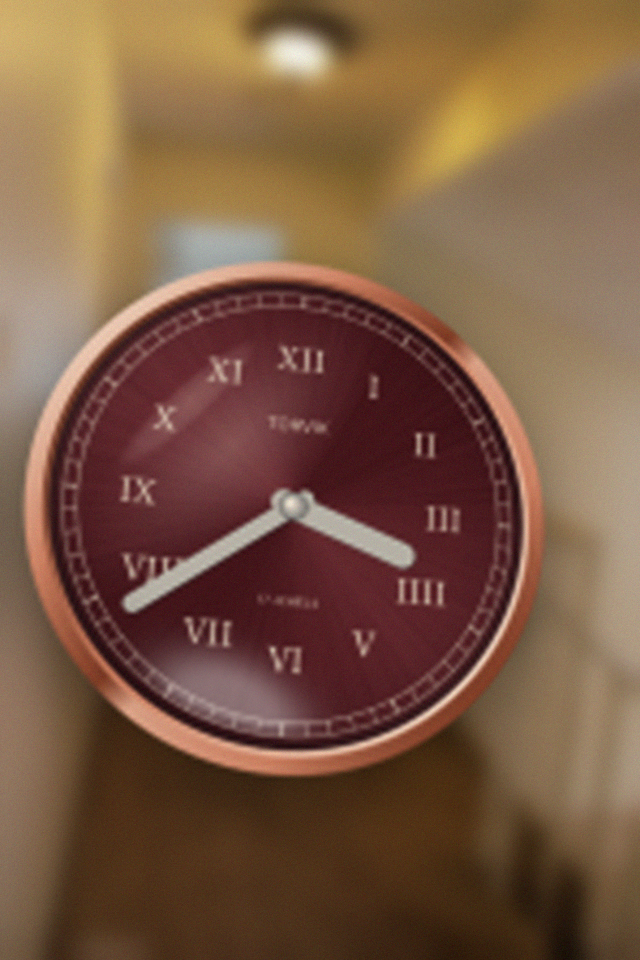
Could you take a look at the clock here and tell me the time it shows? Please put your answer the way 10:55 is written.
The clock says 3:39
